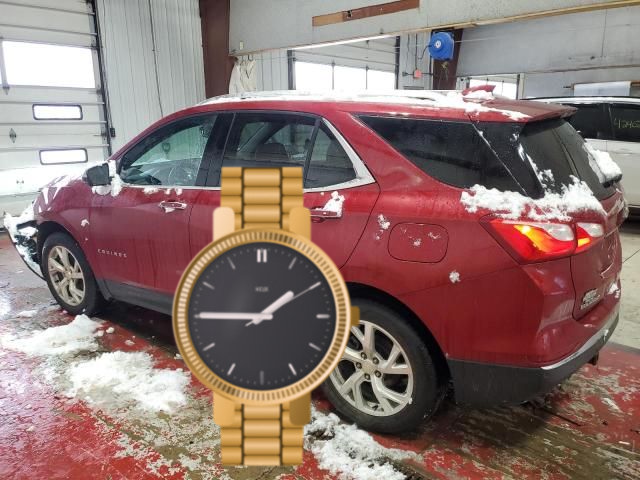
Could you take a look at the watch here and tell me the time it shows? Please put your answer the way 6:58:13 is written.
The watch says 1:45:10
